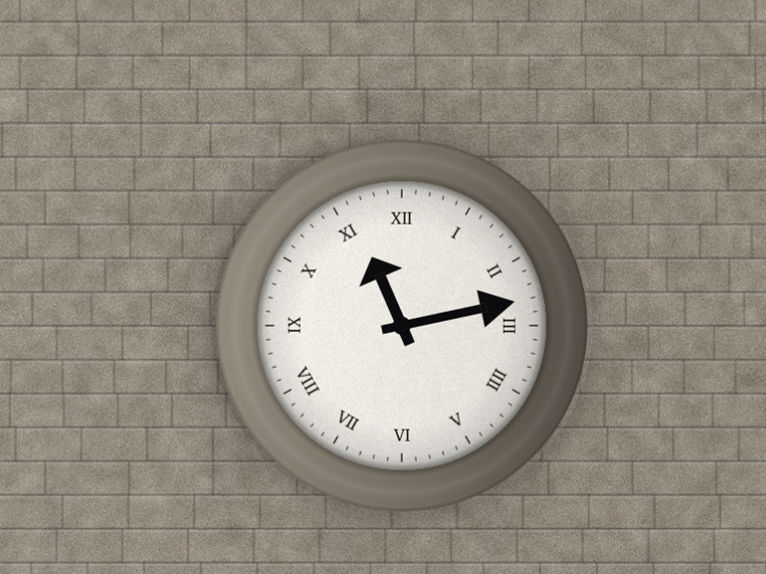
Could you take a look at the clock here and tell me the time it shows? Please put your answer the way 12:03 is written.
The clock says 11:13
